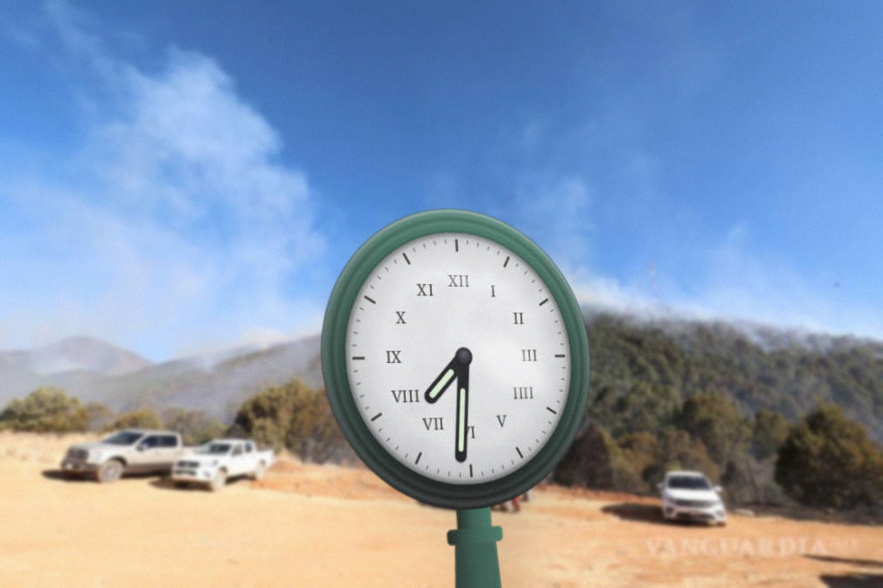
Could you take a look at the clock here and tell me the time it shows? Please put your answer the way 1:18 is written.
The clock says 7:31
